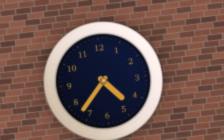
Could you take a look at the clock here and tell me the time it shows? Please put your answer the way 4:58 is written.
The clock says 4:37
